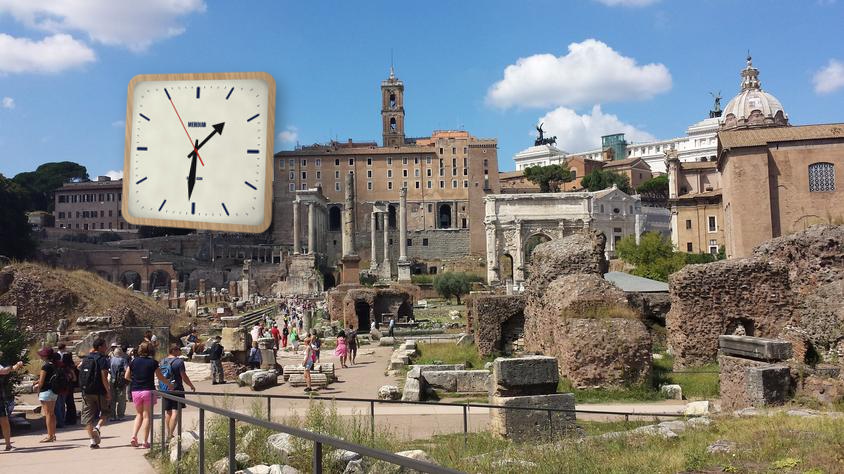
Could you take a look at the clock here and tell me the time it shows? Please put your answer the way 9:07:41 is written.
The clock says 1:30:55
